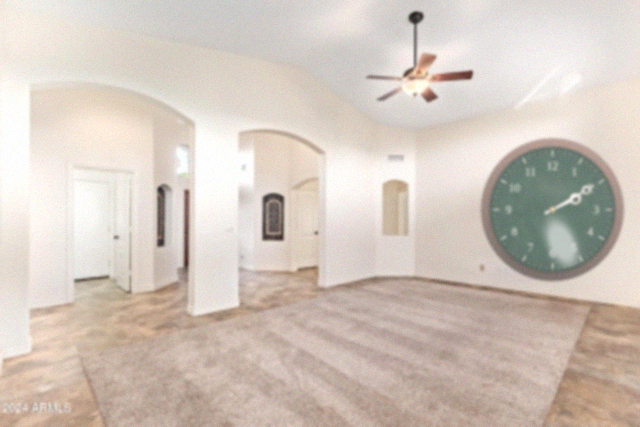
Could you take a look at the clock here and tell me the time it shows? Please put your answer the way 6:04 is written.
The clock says 2:10
